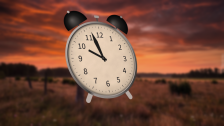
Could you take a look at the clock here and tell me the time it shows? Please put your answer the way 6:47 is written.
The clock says 9:57
